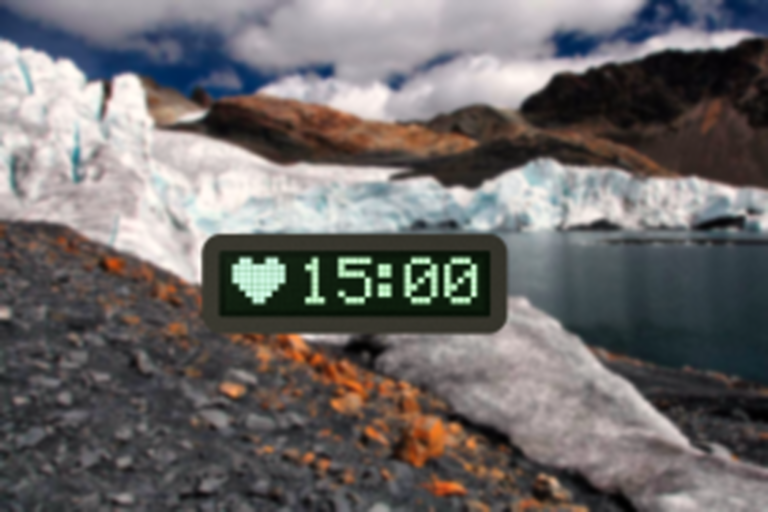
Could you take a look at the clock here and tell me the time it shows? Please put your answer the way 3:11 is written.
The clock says 15:00
